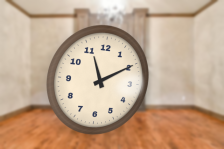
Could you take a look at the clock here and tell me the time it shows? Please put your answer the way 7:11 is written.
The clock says 11:10
